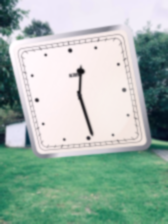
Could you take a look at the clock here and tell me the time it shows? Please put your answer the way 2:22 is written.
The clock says 12:29
